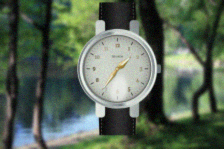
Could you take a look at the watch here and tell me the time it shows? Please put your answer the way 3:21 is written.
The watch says 1:36
